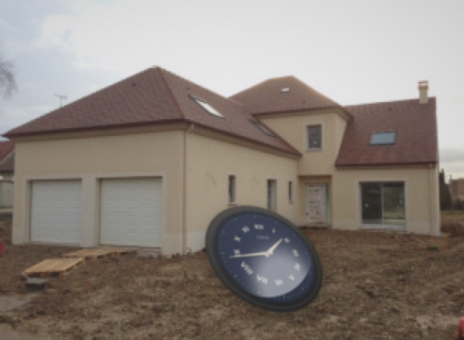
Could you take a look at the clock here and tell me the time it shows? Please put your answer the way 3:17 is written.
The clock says 1:44
